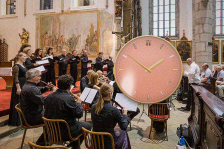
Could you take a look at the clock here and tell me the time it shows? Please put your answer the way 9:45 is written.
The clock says 1:51
